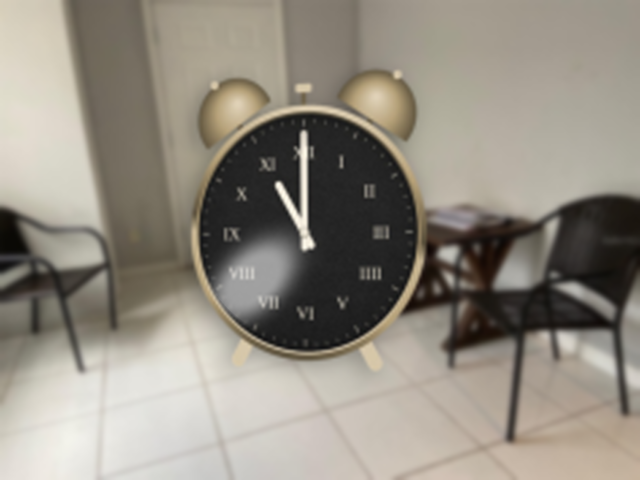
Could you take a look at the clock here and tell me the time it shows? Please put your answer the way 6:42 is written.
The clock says 11:00
